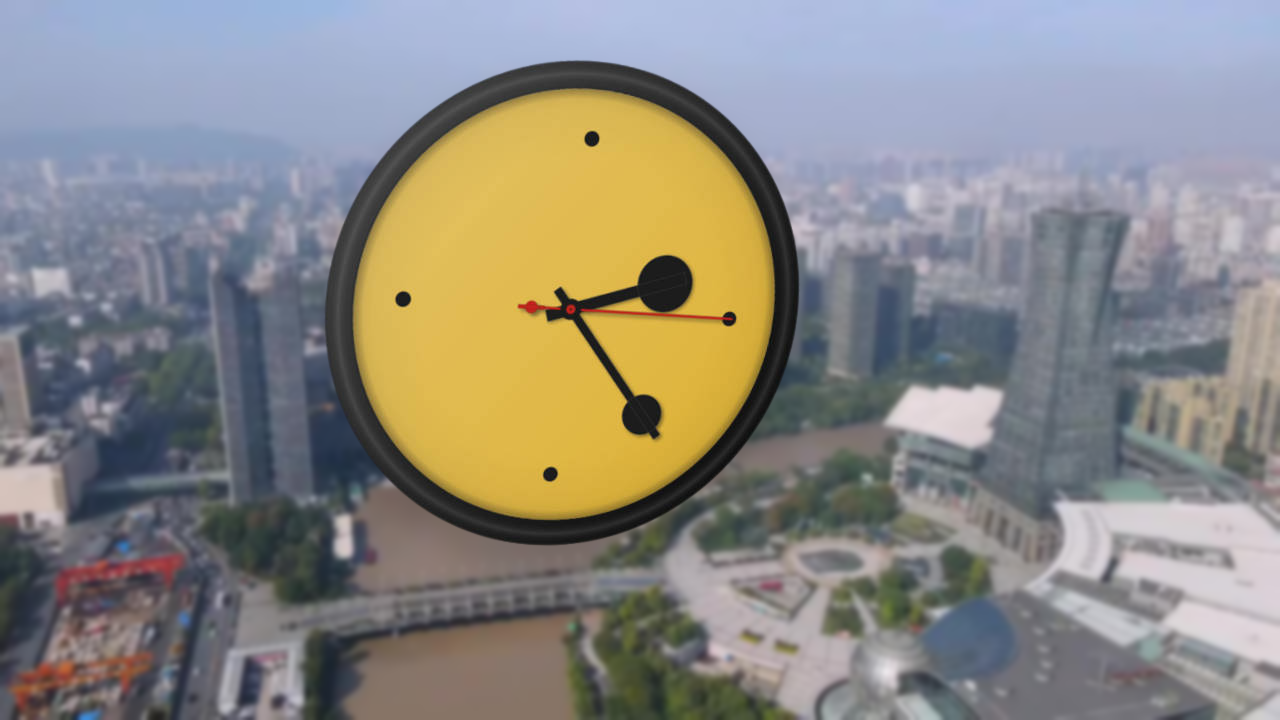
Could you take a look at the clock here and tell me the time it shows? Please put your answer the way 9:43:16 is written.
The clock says 2:23:15
